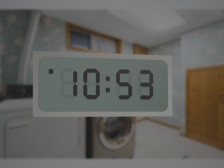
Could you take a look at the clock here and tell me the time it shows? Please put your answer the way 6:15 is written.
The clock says 10:53
